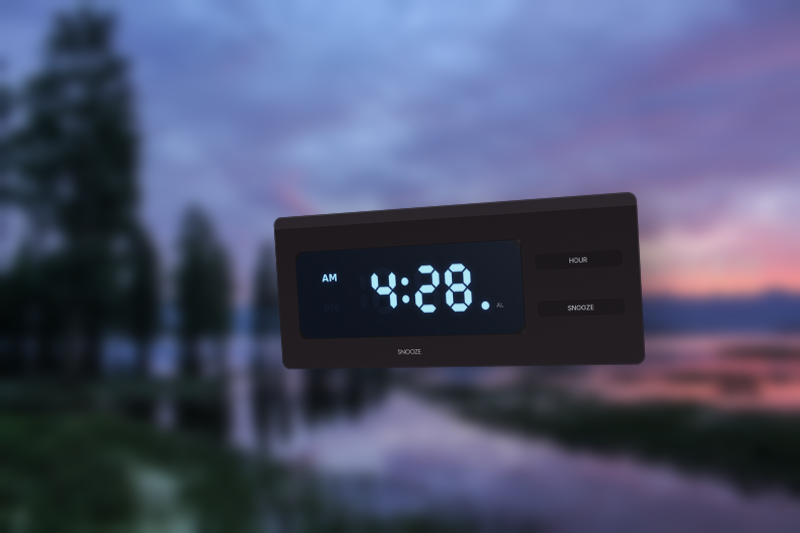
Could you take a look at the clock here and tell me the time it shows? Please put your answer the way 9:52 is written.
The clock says 4:28
